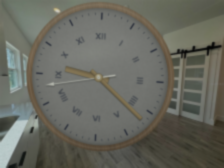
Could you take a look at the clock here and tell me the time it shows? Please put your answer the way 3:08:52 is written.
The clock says 9:21:43
